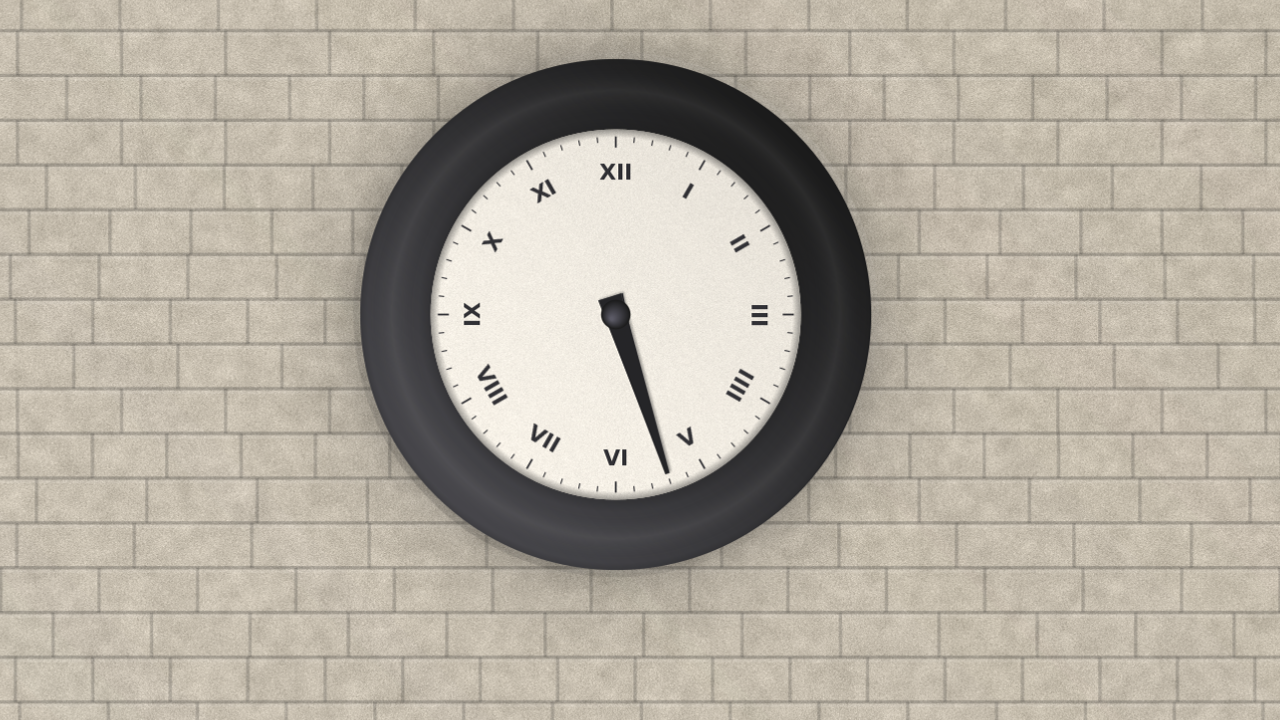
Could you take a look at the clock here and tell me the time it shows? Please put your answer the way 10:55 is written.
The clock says 5:27
